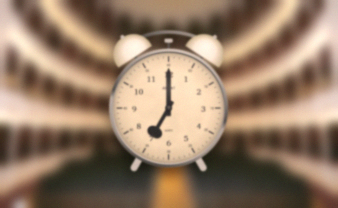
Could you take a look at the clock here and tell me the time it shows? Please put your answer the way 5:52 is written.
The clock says 7:00
